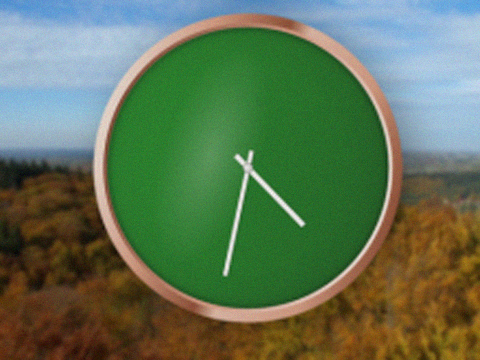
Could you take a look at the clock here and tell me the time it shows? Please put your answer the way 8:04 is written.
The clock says 4:32
